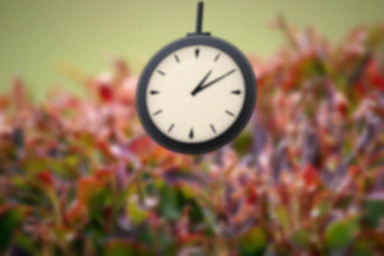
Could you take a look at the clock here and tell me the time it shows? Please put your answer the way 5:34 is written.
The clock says 1:10
